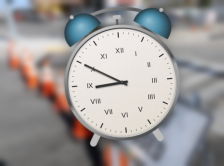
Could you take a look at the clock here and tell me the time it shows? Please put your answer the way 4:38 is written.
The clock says 8:50
